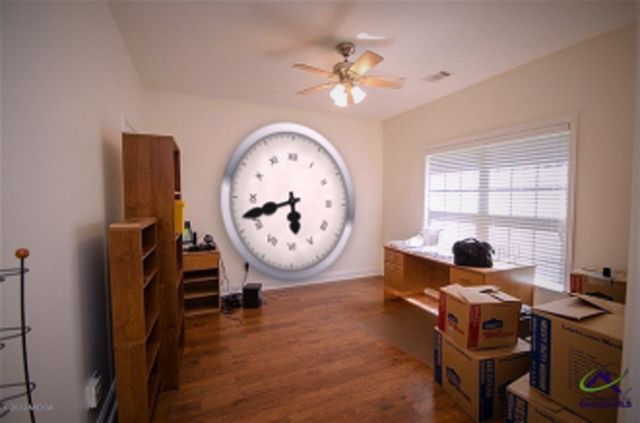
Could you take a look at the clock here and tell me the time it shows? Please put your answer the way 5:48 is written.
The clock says 5:42
